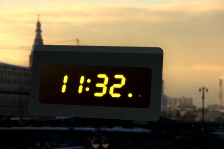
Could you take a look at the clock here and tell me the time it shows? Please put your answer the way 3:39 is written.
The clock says 11:32
